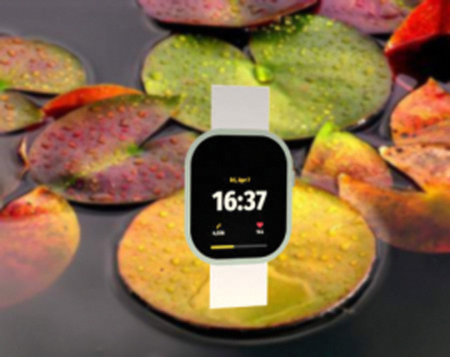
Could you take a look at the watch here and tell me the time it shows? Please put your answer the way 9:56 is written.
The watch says 16:37
